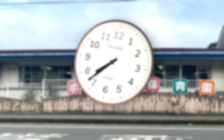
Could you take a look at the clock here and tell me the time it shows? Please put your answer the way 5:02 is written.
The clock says 7:37
